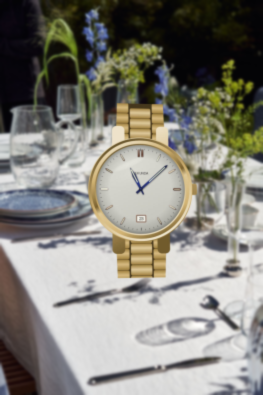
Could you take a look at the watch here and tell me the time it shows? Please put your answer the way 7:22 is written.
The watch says 11:08
